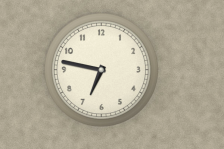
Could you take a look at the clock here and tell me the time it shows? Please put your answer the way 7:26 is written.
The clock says 6:47
